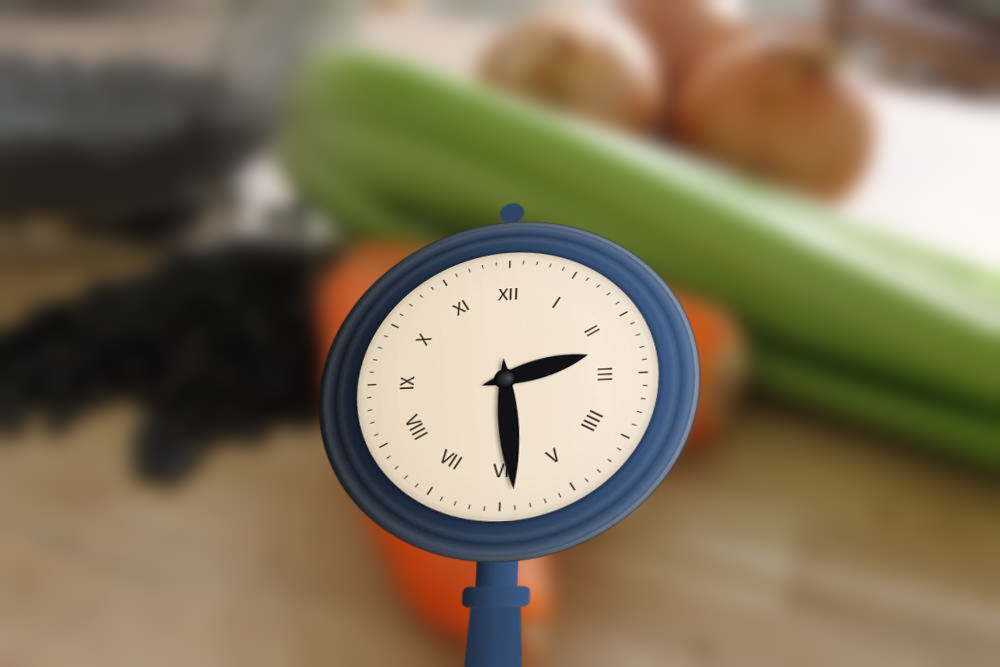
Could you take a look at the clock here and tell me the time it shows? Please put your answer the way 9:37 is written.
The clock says 2:29
